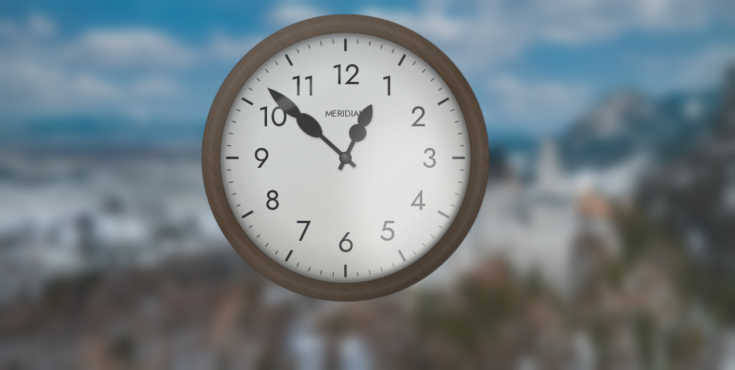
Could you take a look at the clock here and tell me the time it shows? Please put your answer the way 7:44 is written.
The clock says 12:52
